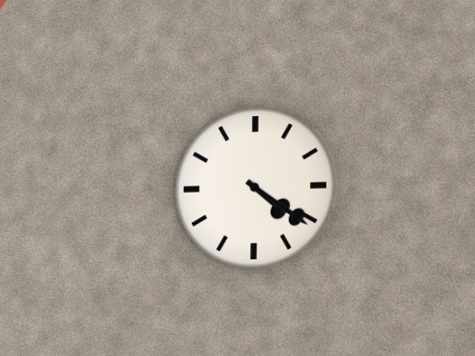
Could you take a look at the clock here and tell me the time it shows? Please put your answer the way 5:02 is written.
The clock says 4:21
